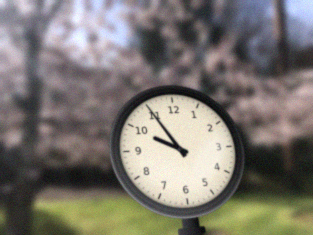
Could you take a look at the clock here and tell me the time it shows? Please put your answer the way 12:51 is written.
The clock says 9:55
